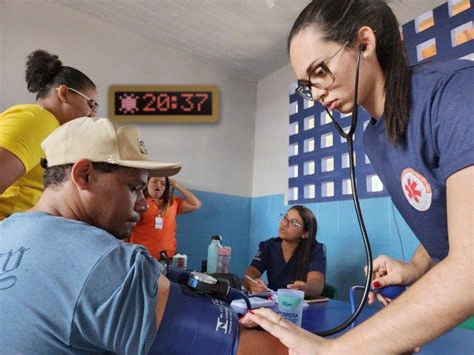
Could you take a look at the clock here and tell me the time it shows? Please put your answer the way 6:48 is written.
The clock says 20:37
